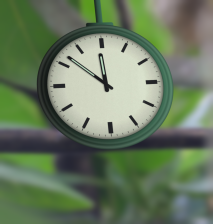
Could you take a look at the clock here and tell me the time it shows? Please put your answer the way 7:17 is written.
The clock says 11:52
